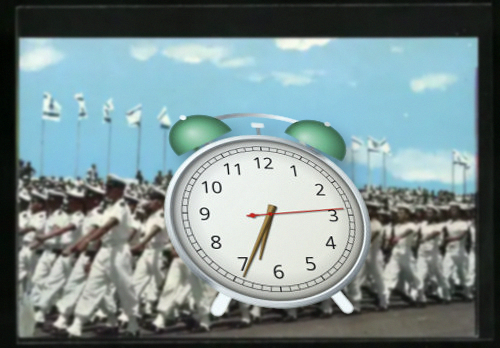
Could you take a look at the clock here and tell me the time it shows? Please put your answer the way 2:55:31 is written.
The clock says 6:34:14
